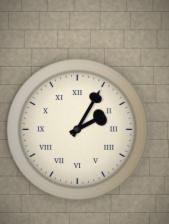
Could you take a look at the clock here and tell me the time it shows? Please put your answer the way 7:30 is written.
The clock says 2:05
